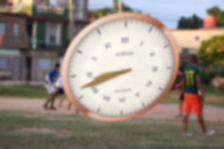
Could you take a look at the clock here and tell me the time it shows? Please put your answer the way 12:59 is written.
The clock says 8:42
